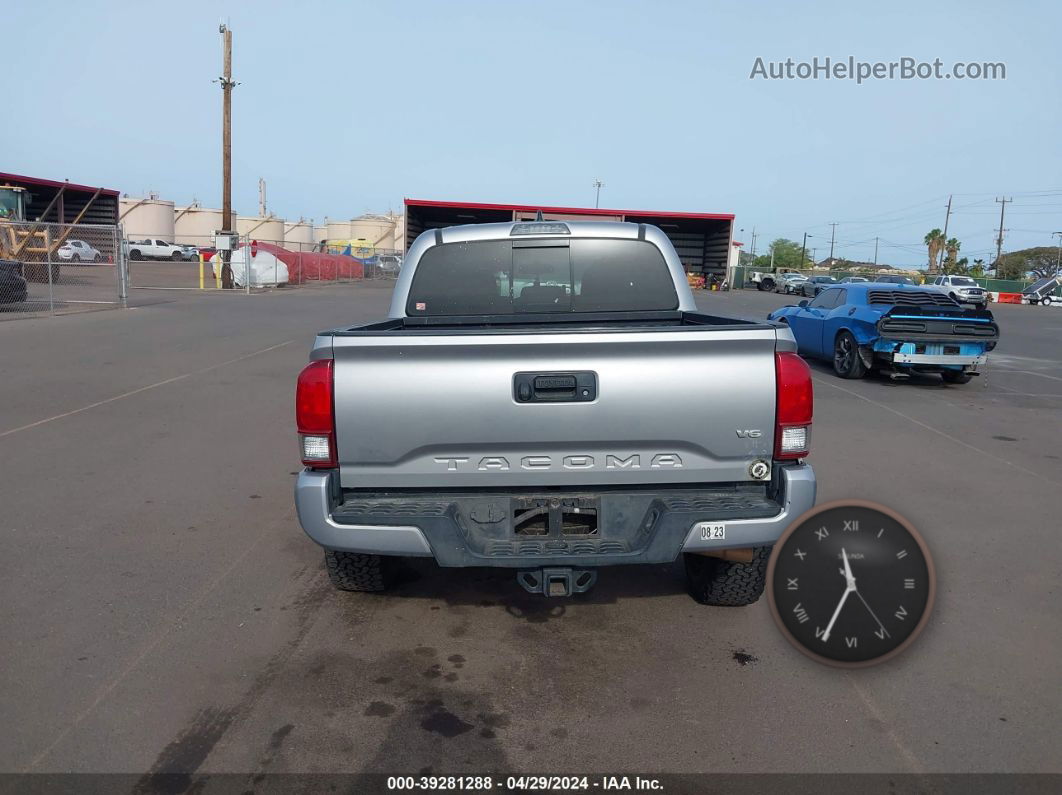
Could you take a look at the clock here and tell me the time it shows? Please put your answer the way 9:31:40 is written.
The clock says 11:34:24
